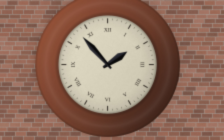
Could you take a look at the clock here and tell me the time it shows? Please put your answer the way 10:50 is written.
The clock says 1:53
